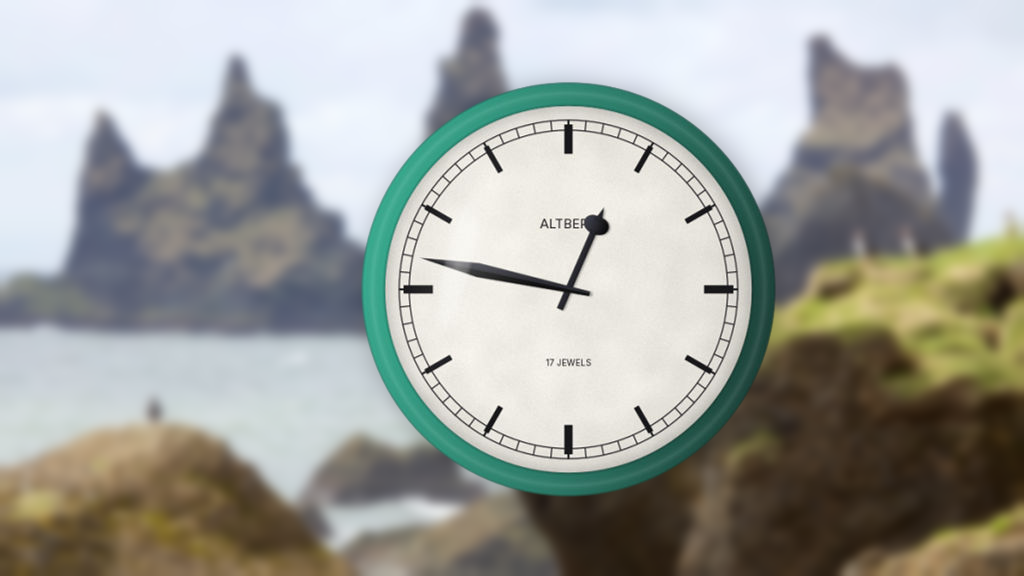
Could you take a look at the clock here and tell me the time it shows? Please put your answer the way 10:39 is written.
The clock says 12:47
